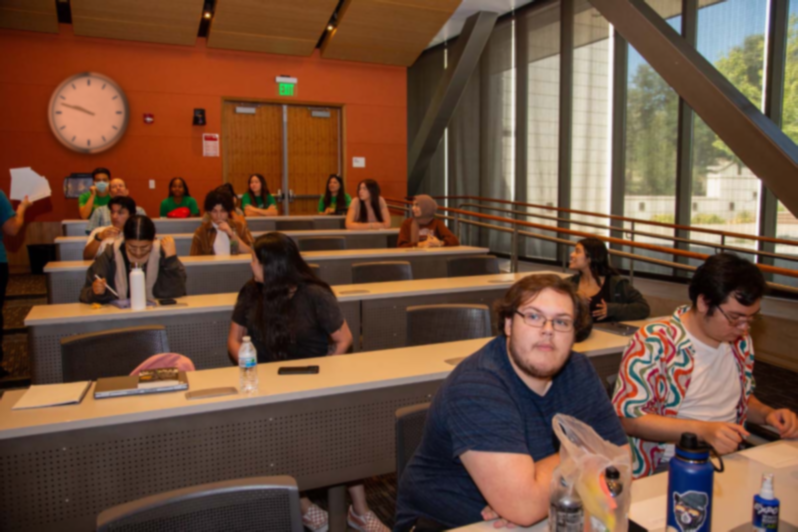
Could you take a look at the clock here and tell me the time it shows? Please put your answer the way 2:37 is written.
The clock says 9:48
